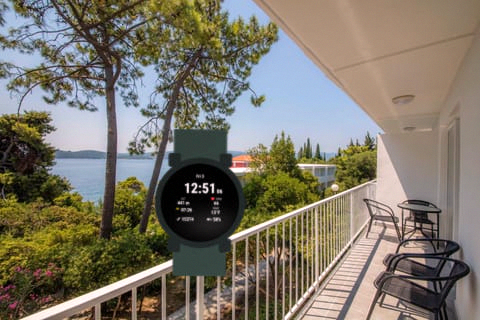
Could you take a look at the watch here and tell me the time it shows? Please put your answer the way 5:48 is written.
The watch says 12:51
